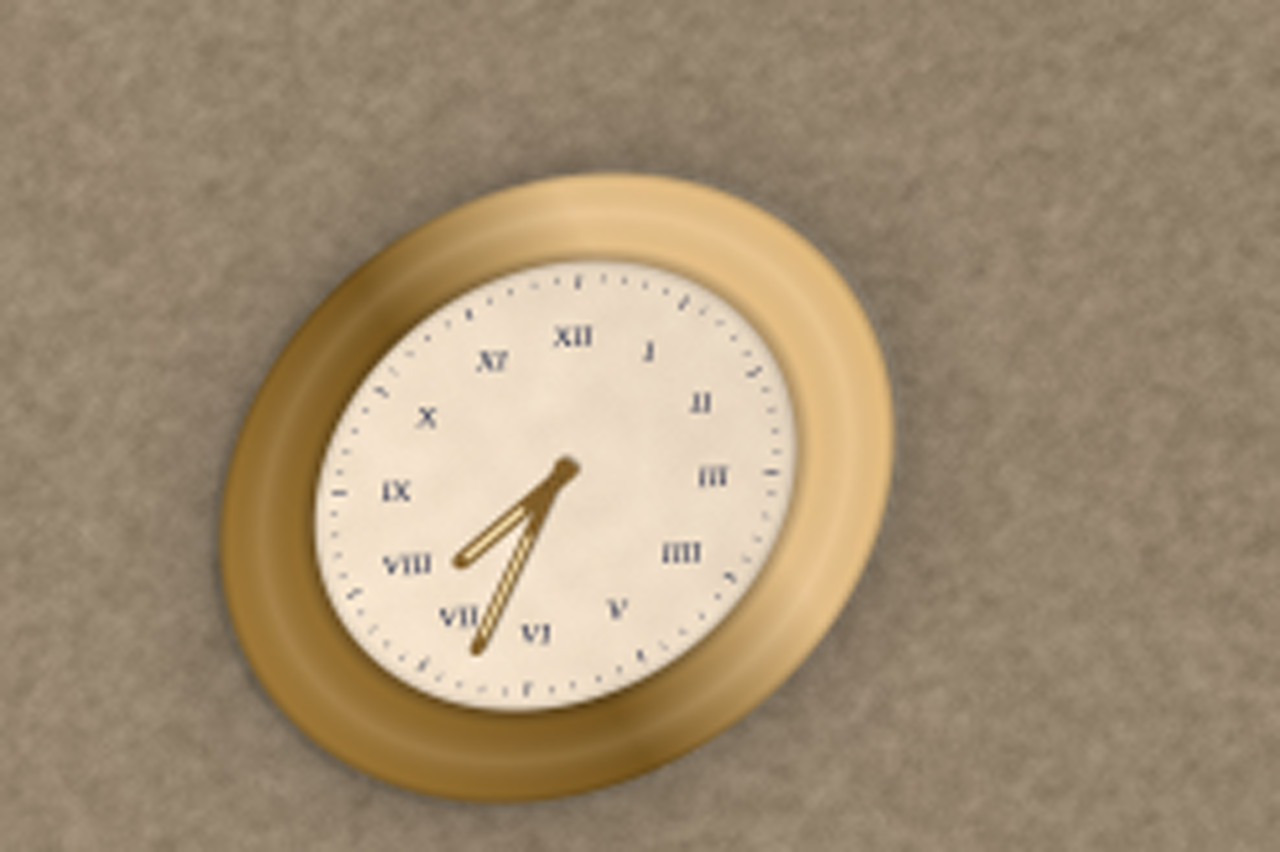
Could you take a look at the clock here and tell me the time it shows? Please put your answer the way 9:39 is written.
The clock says 7:33
